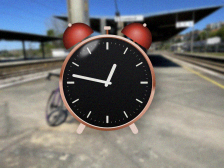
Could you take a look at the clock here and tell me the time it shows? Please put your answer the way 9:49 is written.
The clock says 12:47
